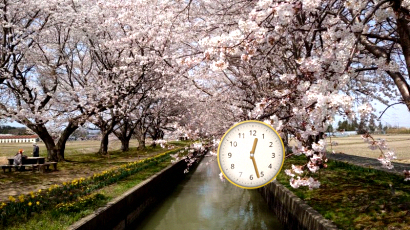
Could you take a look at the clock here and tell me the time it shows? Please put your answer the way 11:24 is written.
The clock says 12:27
